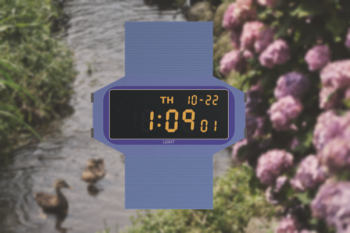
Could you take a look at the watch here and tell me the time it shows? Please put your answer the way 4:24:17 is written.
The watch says 1:09:01
